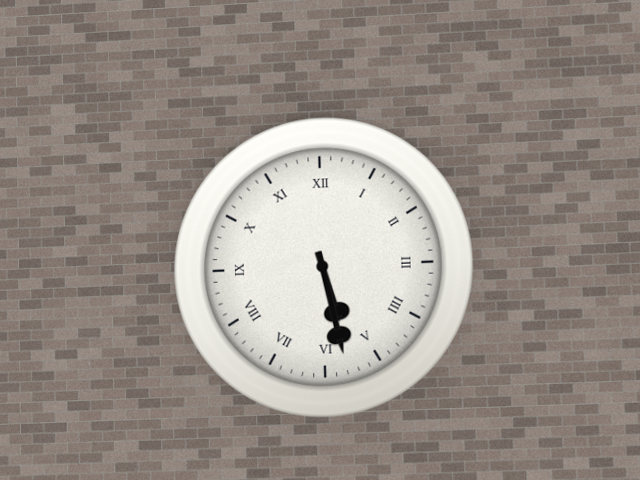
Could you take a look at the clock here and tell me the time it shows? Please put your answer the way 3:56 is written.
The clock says 5:28
